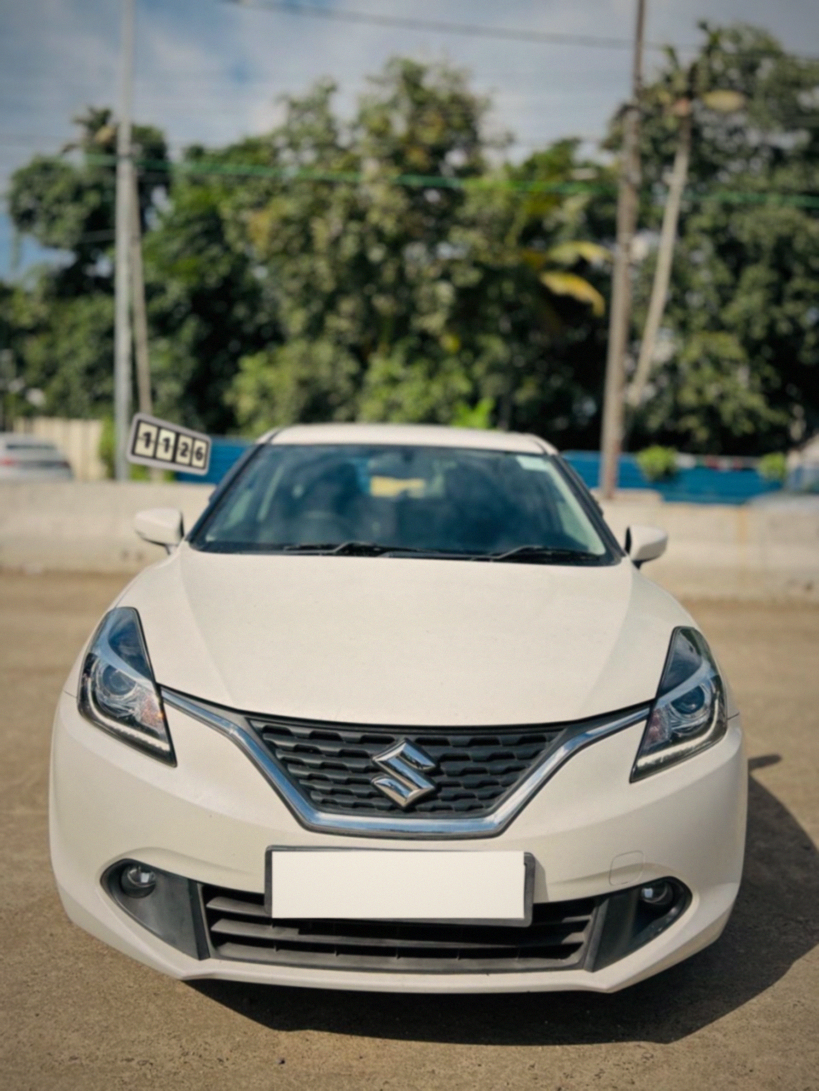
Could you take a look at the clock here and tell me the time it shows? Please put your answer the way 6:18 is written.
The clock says 11:26
